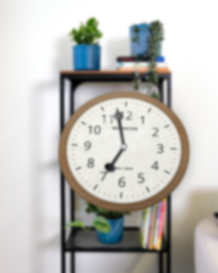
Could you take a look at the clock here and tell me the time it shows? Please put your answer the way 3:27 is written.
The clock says 6:58
